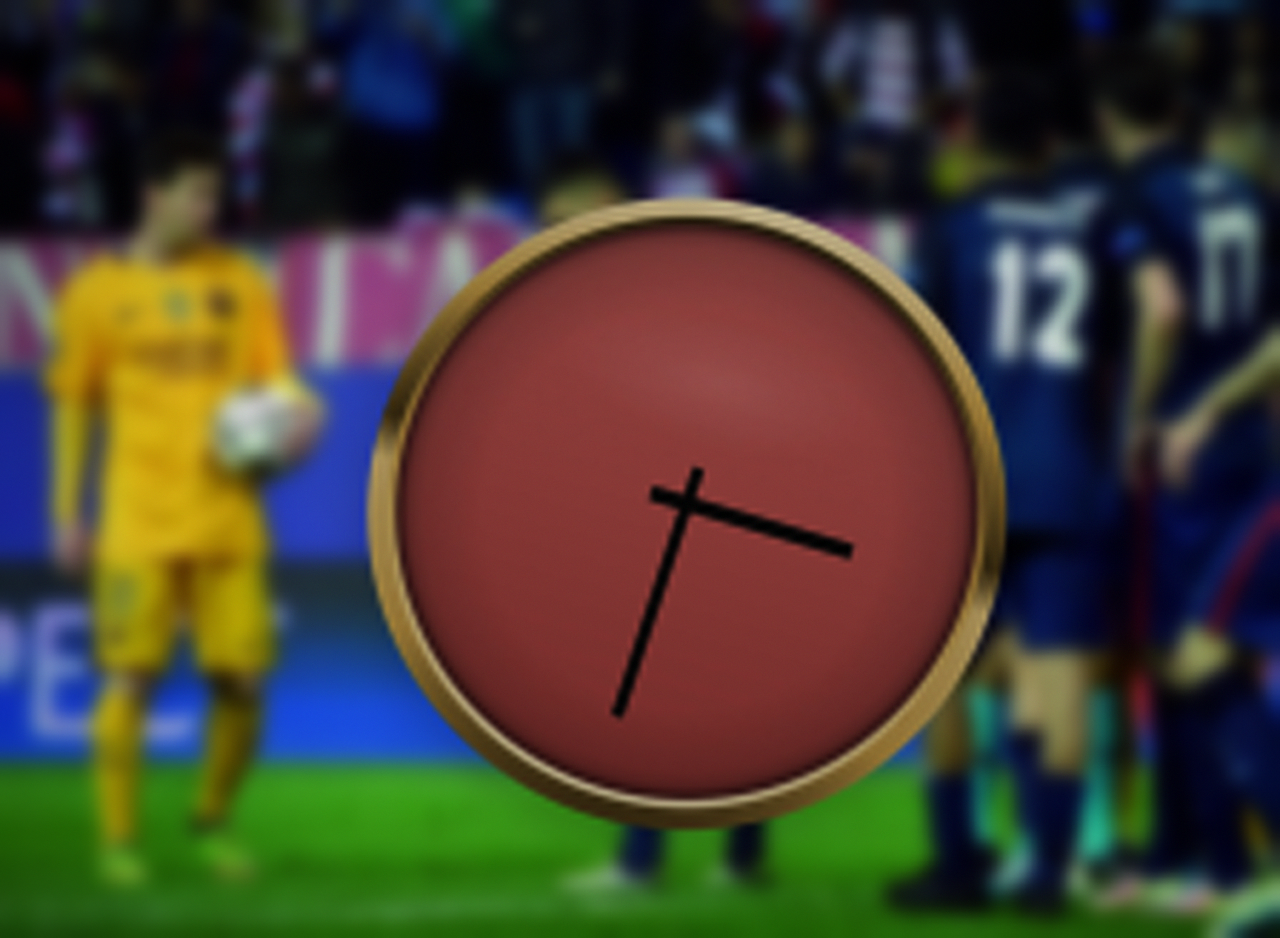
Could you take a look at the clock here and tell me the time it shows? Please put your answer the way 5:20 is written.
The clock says 3:33
